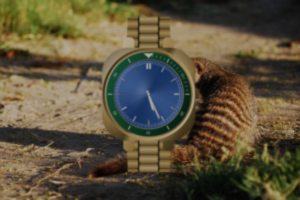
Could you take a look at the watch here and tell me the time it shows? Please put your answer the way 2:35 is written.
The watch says 5:26
